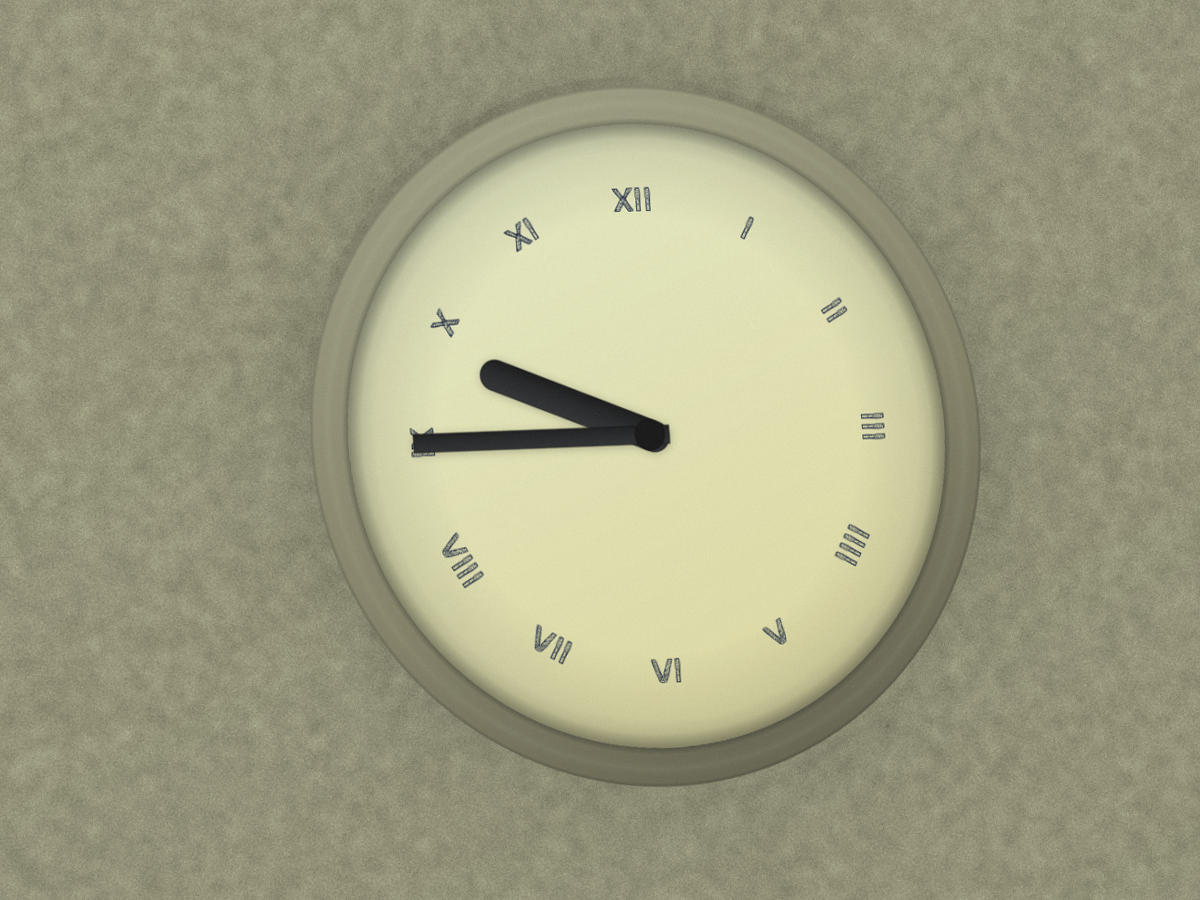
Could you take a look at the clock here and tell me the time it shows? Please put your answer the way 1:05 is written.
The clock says 9:45
